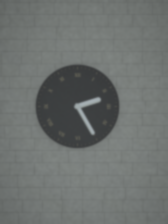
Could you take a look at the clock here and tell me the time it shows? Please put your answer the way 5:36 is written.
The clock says 2:25
